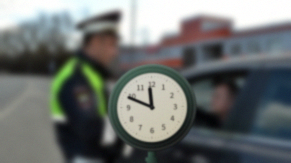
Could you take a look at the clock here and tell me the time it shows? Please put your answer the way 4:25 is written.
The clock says 11:49
